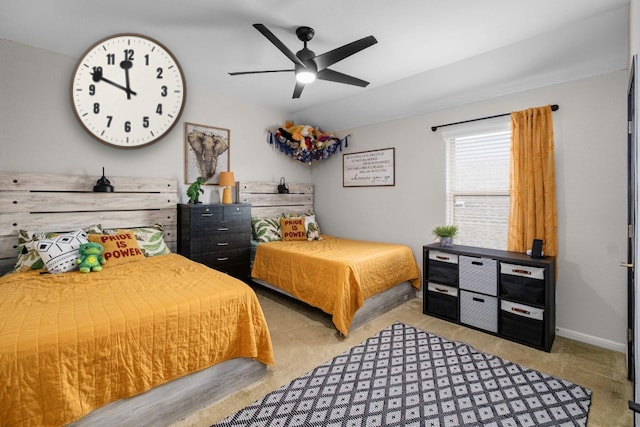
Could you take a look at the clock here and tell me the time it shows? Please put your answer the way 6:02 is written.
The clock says 11:49
